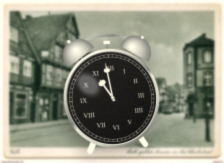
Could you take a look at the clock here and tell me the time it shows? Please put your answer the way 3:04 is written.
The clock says 10:59
